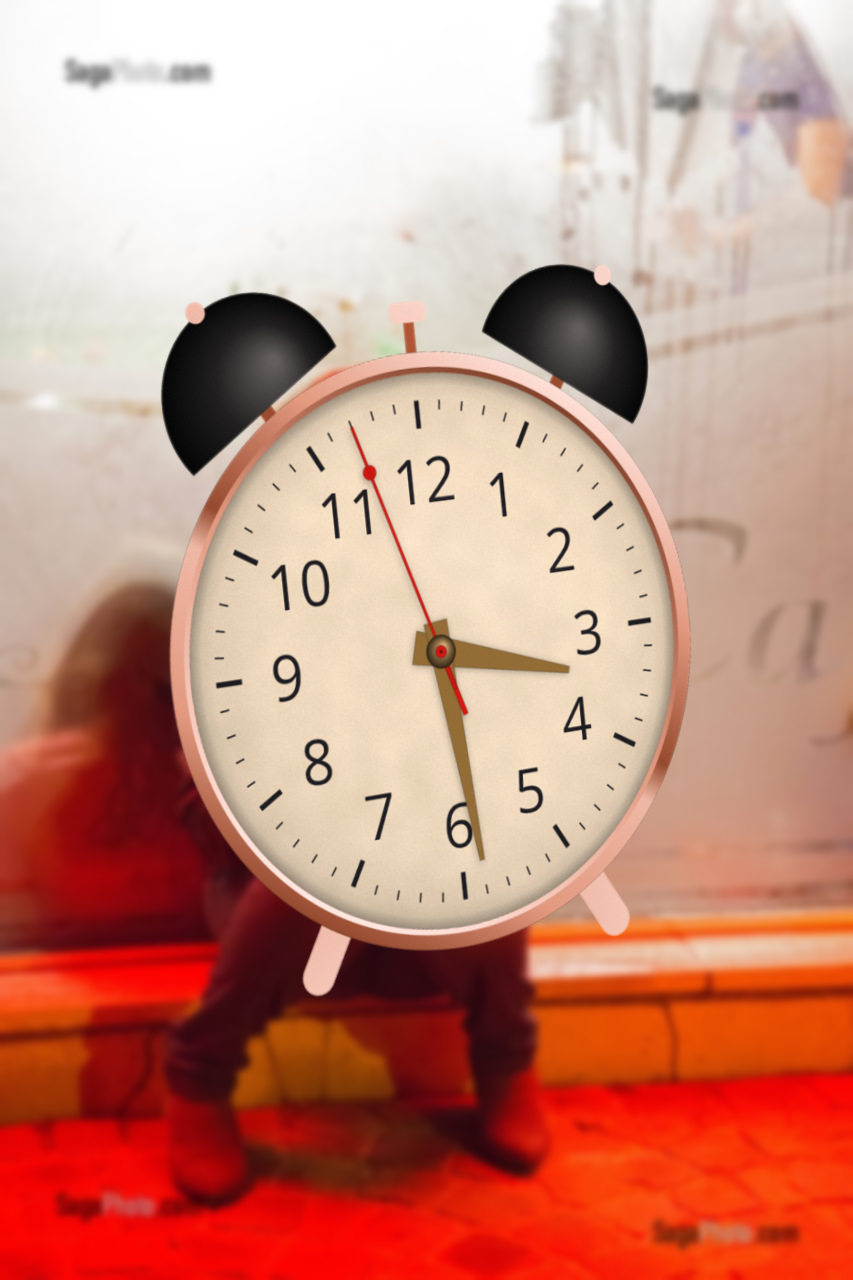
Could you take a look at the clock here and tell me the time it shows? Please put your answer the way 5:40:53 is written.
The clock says 3:28:57
